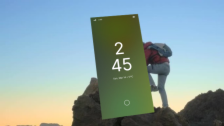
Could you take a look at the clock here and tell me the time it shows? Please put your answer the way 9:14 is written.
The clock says 2:45
